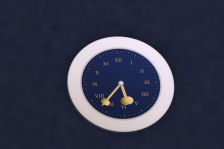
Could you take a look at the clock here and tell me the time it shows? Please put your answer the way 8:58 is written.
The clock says 5:37
